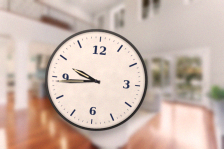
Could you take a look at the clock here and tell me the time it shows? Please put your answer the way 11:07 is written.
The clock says 9:44
